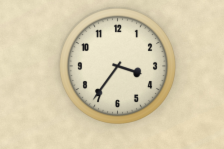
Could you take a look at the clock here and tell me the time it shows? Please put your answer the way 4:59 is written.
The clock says 3:36
